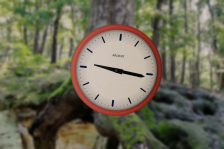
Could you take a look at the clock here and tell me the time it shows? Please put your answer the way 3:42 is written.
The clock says 9:16
